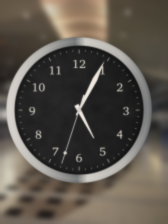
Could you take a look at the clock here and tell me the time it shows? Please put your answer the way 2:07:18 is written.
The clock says 5:04:33
